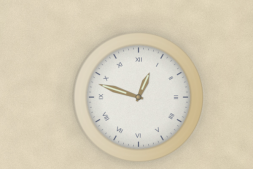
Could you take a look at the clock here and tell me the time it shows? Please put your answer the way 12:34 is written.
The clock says 12:48
